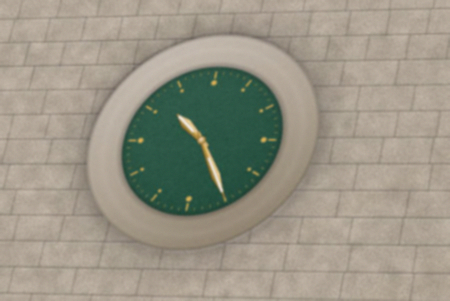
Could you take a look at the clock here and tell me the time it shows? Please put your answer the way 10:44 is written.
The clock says 10:25
